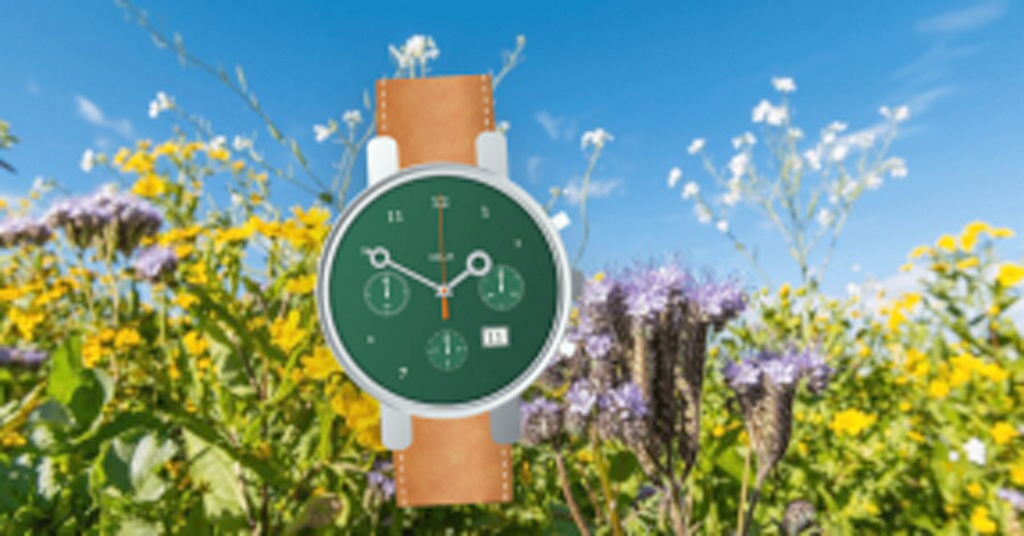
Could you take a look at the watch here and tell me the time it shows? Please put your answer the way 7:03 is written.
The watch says 1:50
